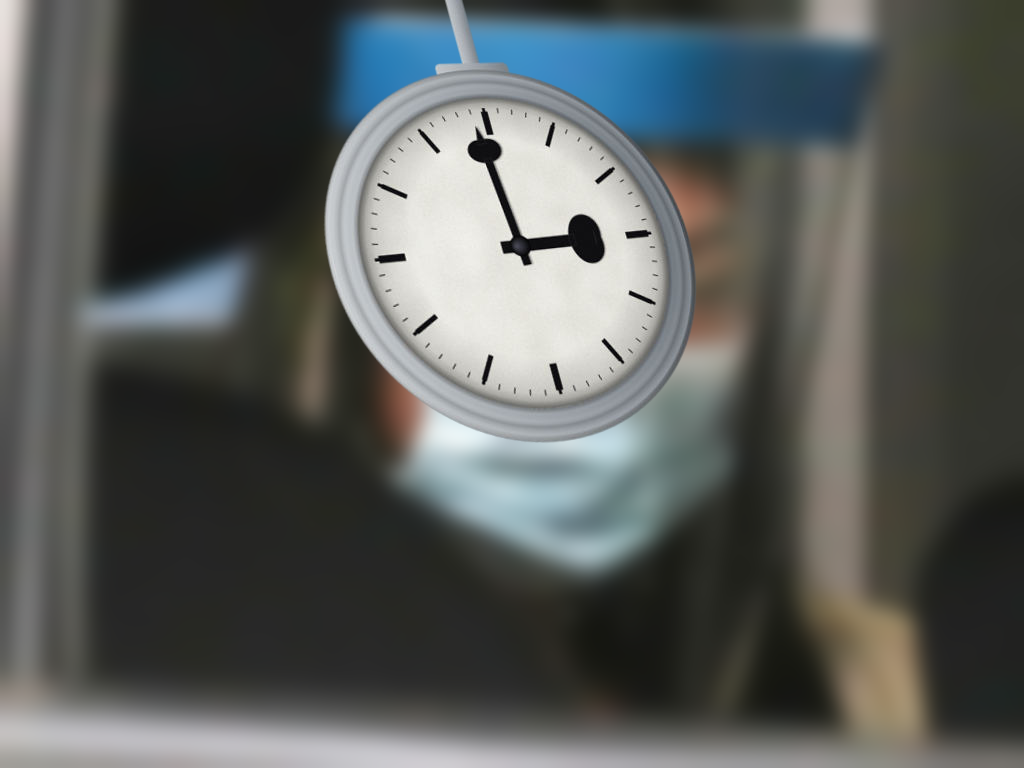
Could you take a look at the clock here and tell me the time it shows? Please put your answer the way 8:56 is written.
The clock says 2:59
